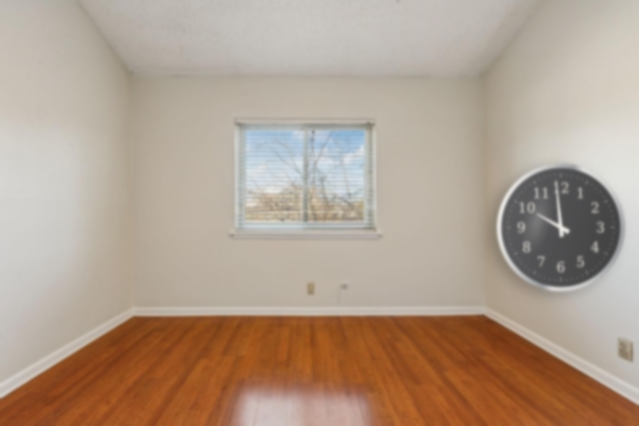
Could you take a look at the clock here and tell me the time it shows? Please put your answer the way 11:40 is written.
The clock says 9:59
